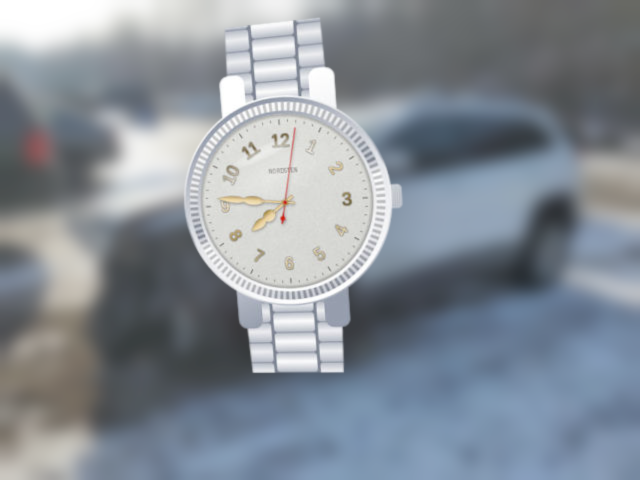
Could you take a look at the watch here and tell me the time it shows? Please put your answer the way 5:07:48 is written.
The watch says 7:46:02
